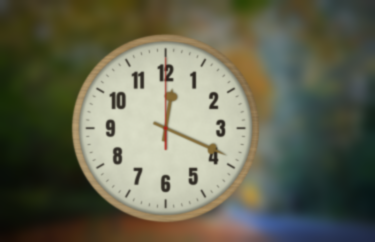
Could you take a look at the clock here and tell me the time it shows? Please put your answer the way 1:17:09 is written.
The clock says 12:19:00
